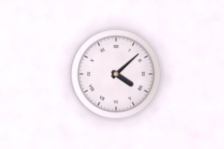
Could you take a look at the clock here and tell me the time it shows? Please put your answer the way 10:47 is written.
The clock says 4:08
